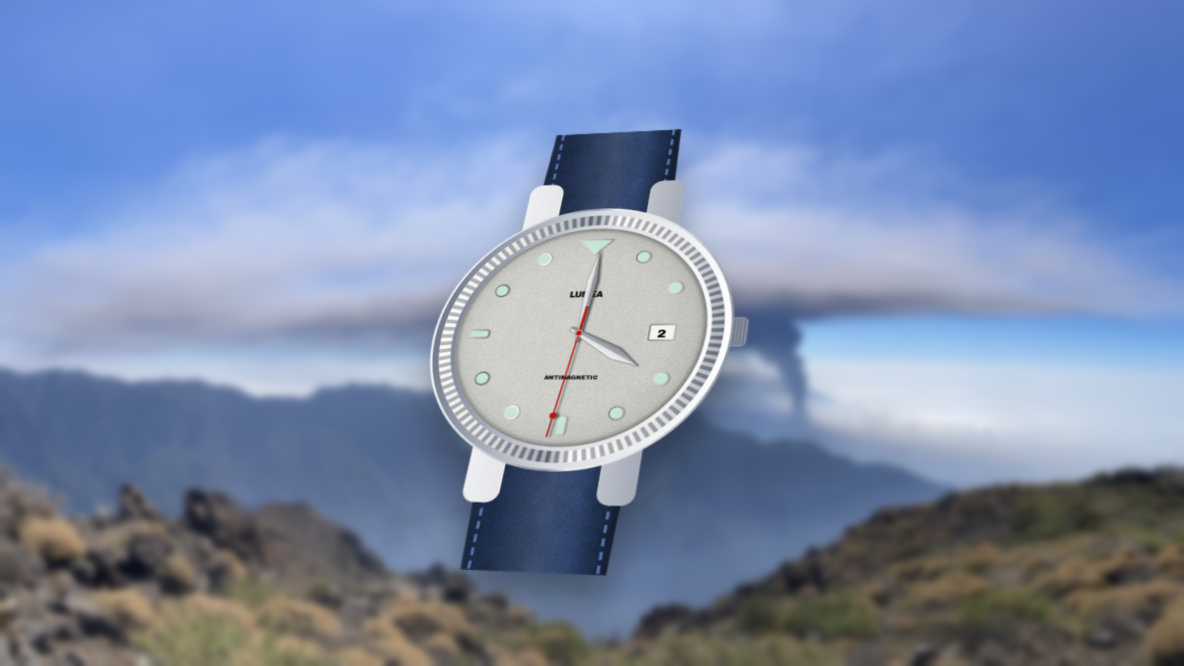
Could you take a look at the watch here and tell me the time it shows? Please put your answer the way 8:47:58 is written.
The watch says 4:00:31
